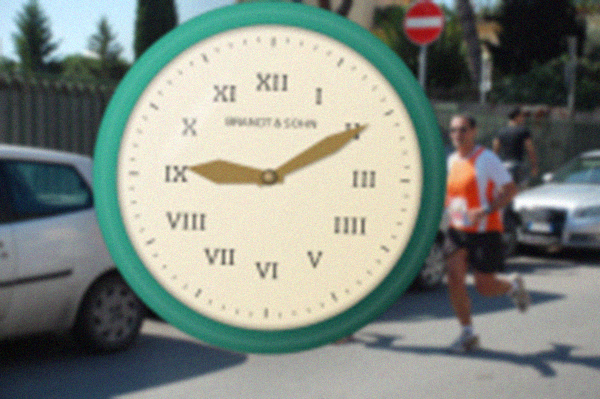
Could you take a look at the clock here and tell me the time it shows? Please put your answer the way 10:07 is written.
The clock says 9:10
